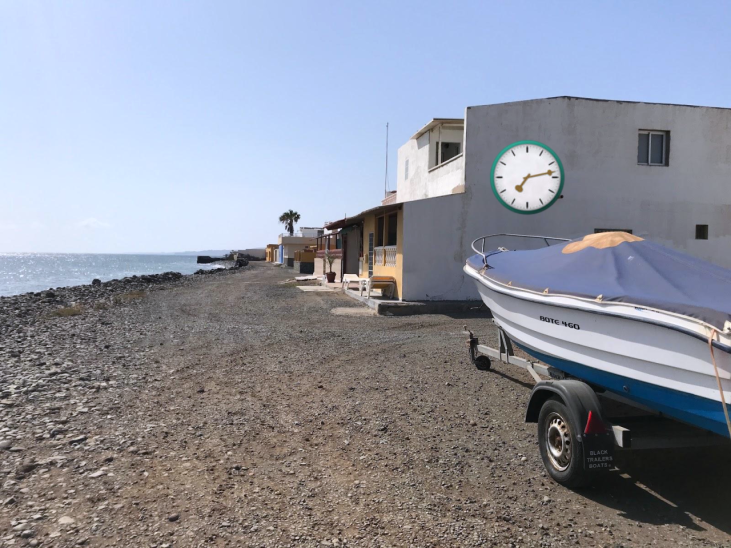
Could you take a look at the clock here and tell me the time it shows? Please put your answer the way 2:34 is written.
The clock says 7:13
